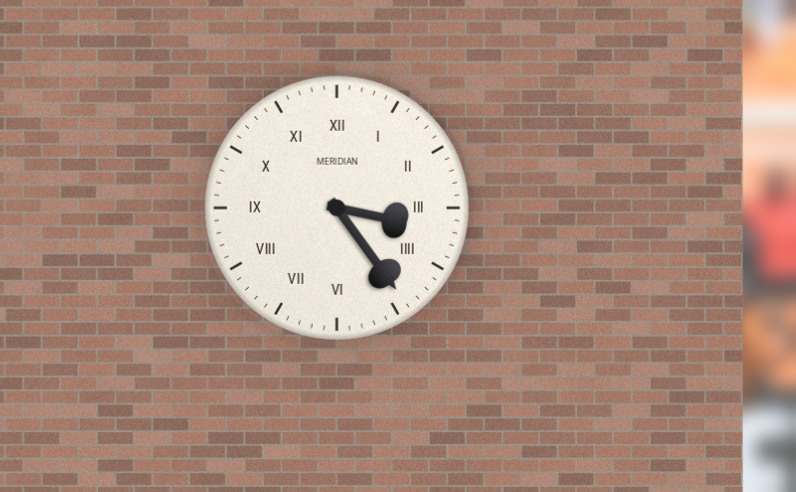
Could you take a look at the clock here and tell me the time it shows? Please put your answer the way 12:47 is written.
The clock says 3:24
